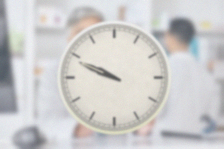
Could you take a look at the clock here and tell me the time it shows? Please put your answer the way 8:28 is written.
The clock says 9:49
